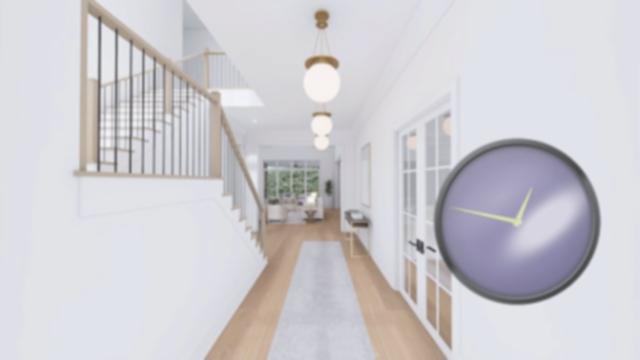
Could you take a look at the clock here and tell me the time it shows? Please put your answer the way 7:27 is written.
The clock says 12:47
